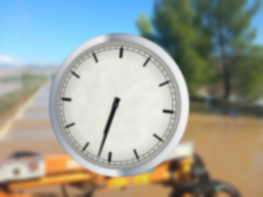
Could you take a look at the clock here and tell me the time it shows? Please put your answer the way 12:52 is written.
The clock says 6:32
